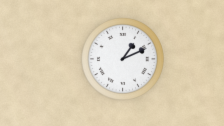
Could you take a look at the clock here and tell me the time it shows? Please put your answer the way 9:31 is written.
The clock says 1:11
